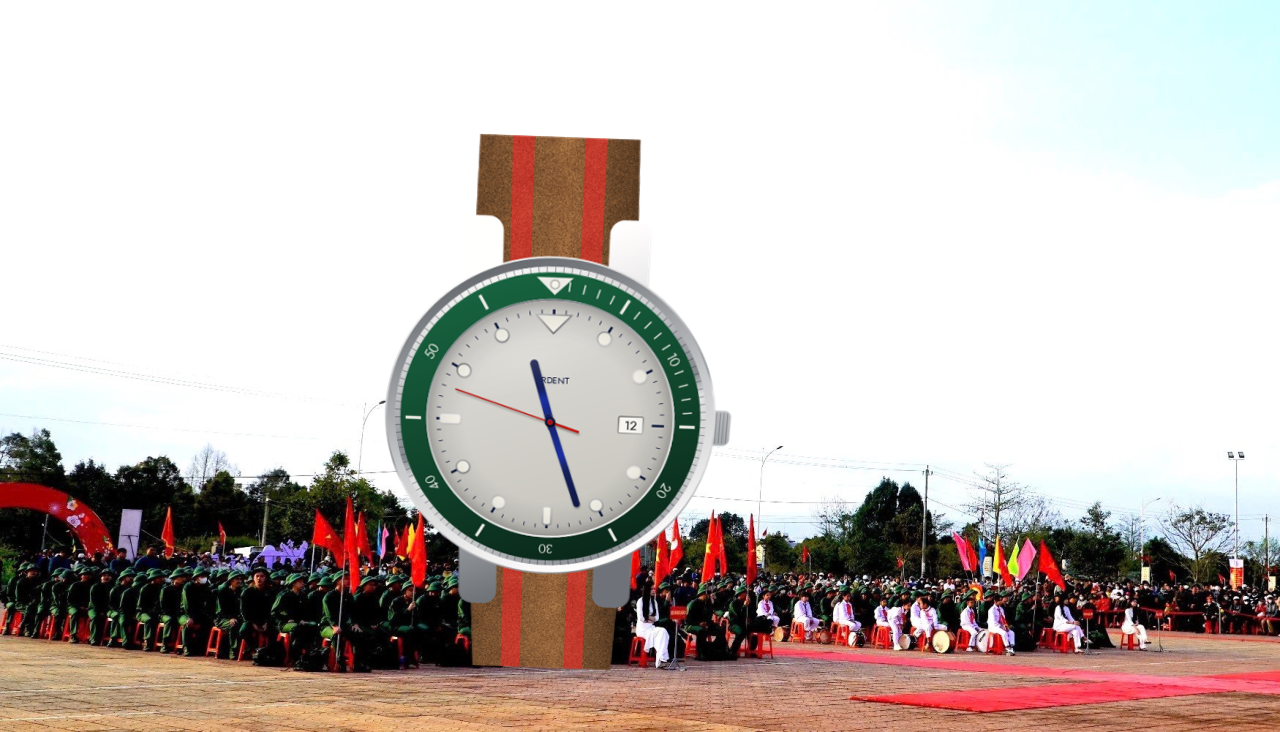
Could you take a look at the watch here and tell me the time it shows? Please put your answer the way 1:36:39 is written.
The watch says 11:26:48
